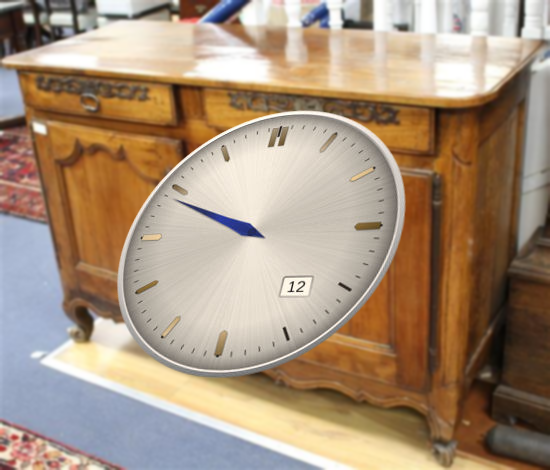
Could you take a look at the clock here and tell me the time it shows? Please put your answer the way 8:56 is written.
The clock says 9:49
